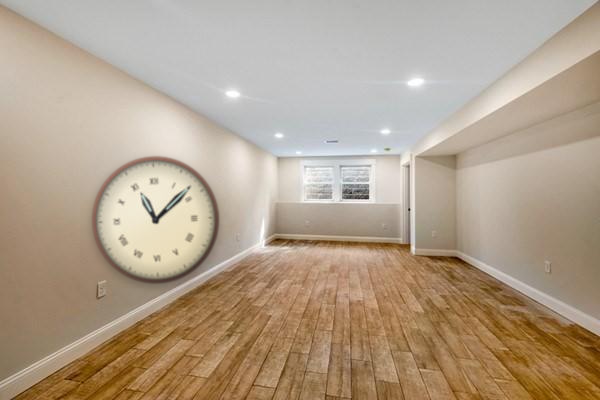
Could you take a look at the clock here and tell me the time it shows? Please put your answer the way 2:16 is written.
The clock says 11:08
